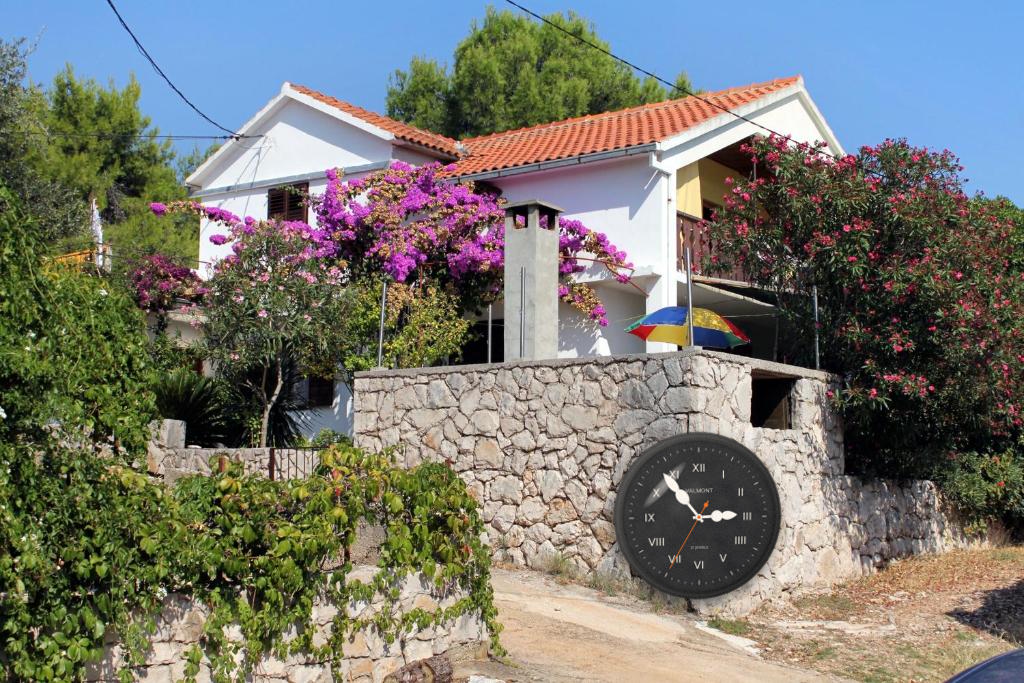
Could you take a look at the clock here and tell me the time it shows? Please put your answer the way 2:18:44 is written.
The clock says 2:53:35
